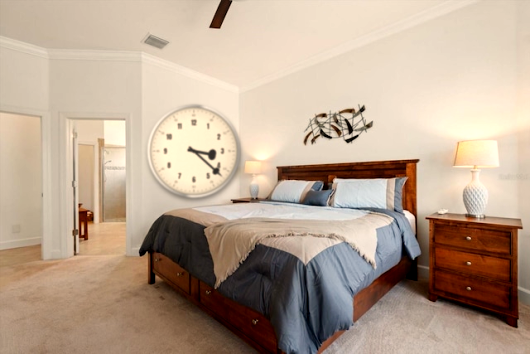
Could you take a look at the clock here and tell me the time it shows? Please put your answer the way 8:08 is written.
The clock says 3:22
